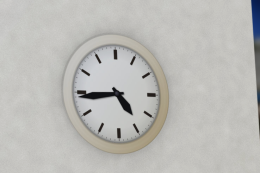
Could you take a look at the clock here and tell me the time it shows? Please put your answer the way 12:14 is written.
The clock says 4:44
